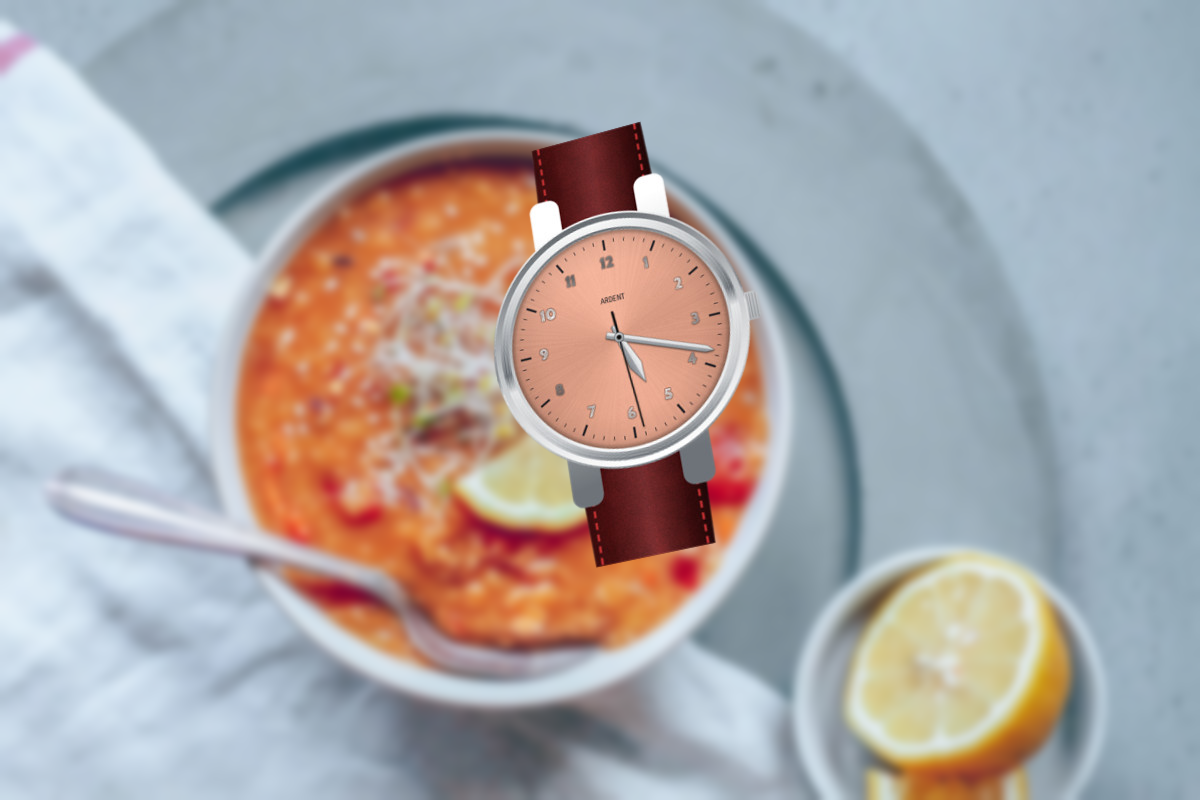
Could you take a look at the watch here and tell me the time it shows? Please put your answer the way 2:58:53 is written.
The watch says 5:18:29
